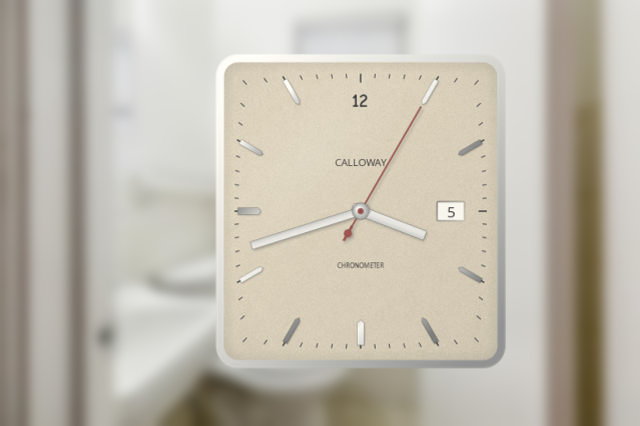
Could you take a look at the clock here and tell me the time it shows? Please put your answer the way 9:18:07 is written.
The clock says 3:42:05
